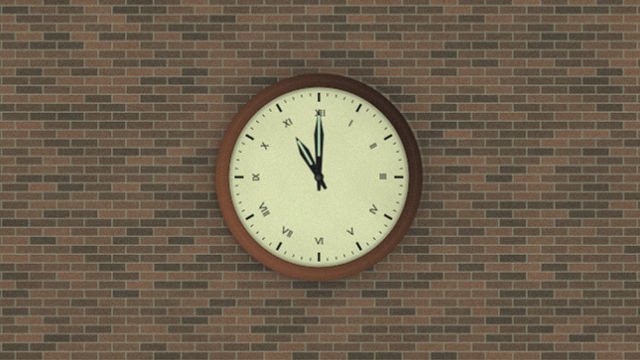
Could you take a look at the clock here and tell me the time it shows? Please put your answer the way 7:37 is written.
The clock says 11:00
